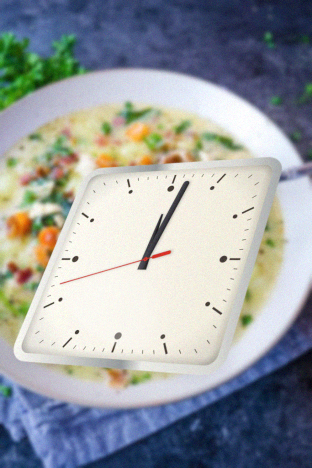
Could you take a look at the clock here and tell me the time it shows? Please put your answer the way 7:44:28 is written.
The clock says 12:01:42
